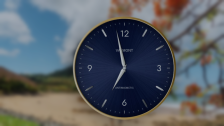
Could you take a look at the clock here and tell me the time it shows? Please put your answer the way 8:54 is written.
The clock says 6:58
